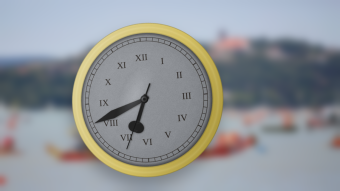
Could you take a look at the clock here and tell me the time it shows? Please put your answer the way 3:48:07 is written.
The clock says 6:41:34
